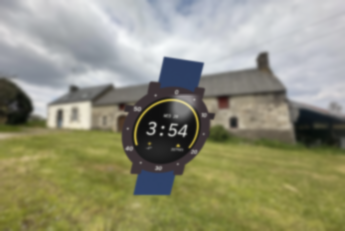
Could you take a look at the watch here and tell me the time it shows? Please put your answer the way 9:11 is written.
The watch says 3:54
